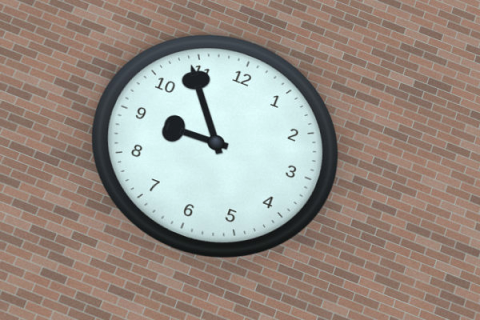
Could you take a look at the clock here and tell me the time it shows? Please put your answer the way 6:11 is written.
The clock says 8:54
